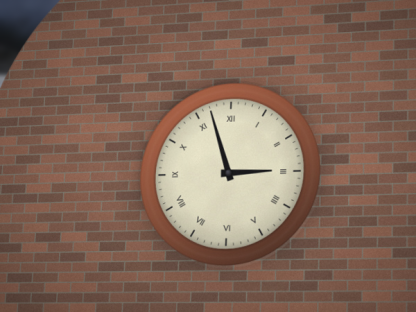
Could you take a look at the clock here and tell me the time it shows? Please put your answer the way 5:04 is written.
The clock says 2:57
